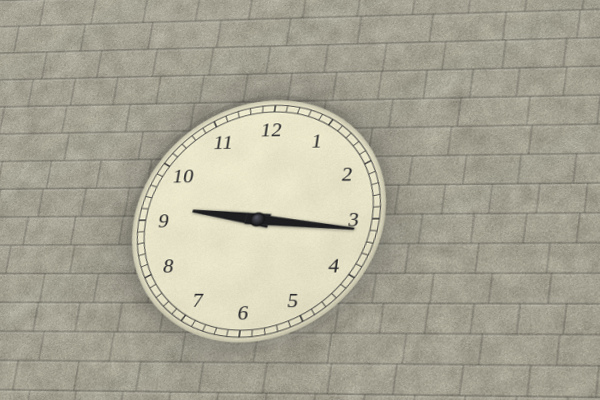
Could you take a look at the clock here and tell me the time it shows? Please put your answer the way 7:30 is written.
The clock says 9:16
